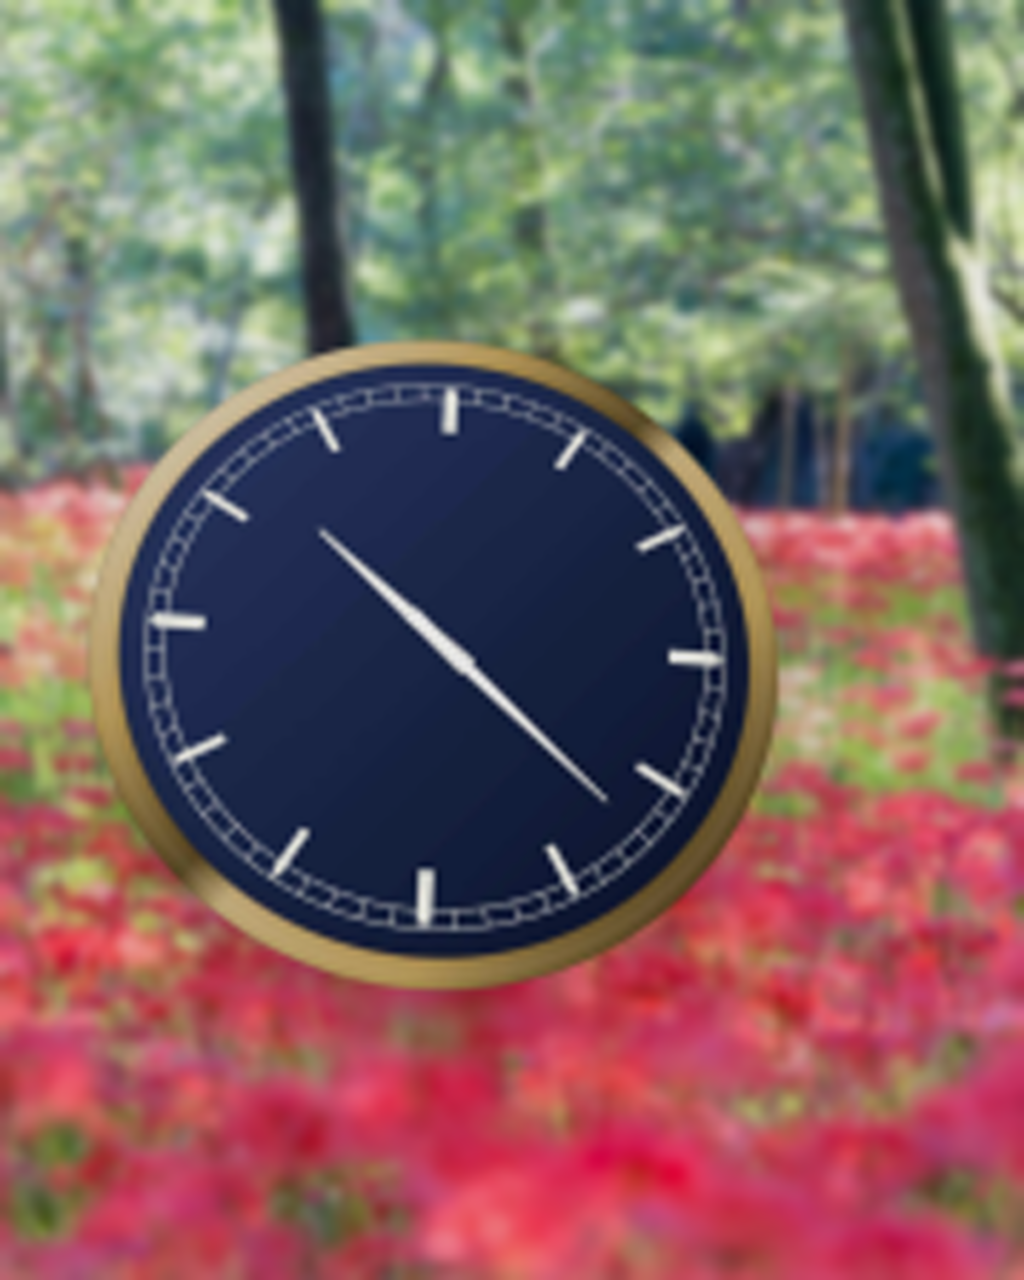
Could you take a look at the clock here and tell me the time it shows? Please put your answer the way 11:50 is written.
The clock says 10:22
